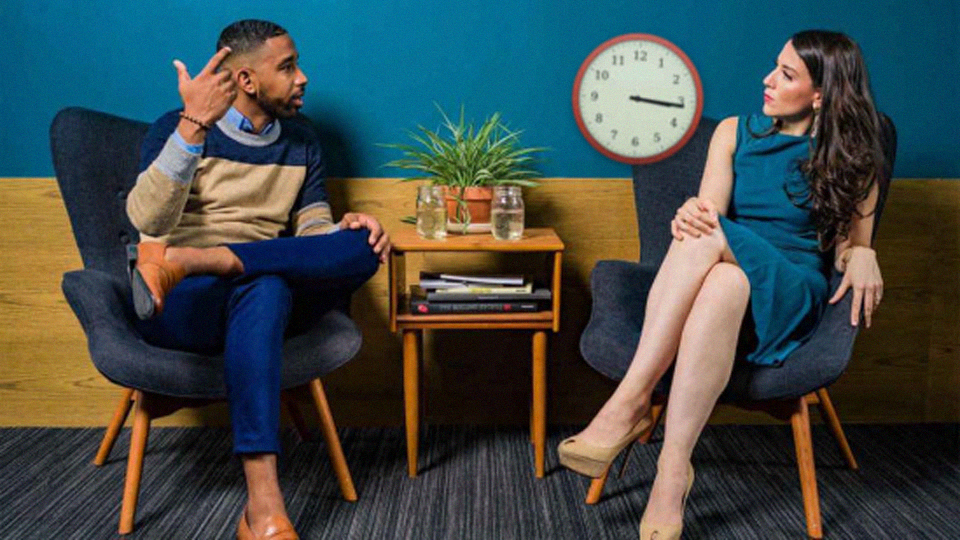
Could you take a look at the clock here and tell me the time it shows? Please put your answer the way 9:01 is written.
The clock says 3:16
